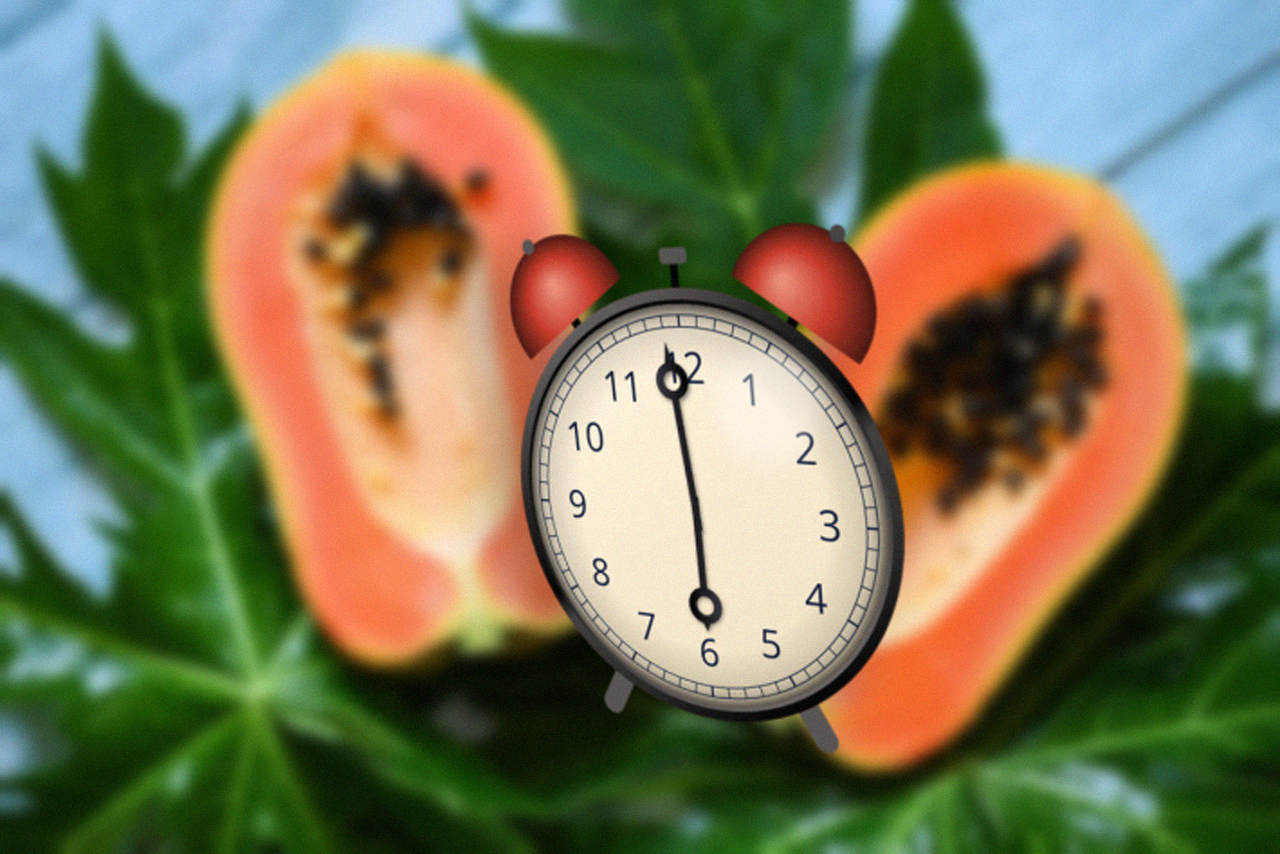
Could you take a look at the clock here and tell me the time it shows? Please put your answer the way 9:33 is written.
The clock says 5:59
